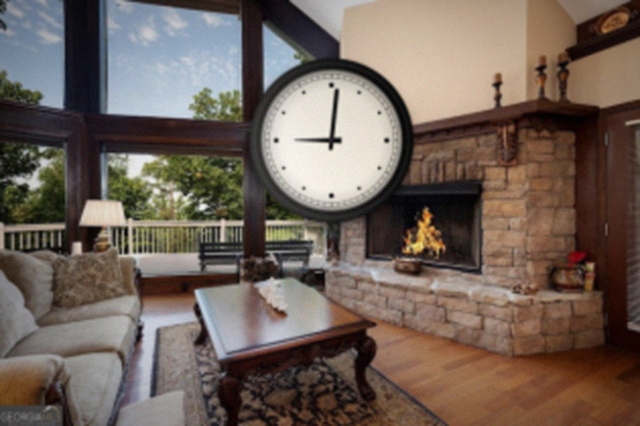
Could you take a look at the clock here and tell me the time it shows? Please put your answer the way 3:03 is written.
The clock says 9:01
